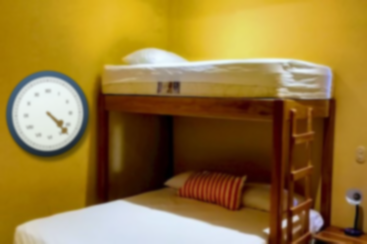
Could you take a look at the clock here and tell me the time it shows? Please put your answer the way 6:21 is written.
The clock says 4:23
